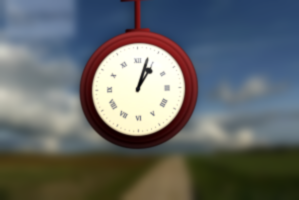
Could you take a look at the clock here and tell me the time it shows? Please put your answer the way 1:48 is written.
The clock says 1:03
